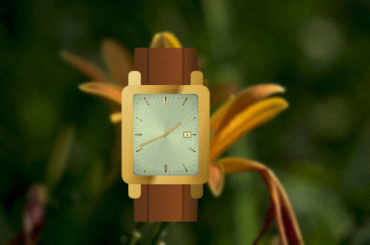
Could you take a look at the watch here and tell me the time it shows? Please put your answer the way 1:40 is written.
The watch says 1:41
